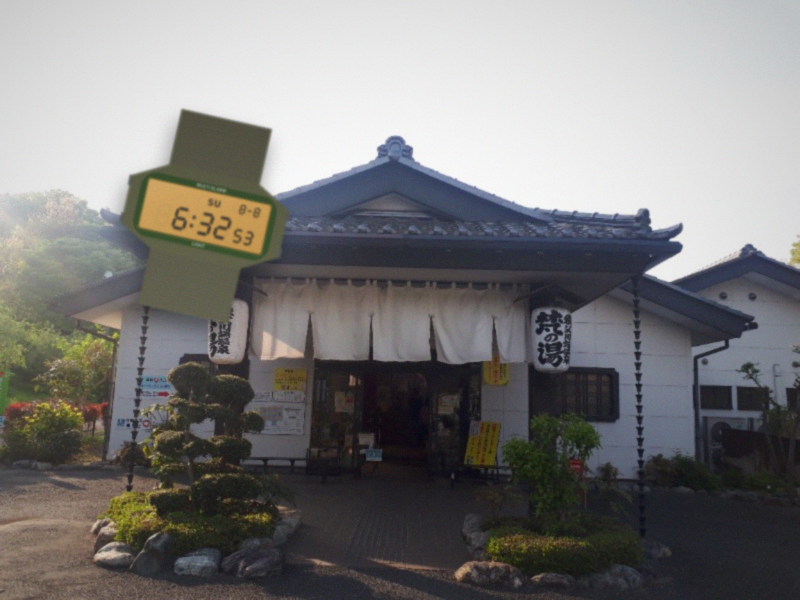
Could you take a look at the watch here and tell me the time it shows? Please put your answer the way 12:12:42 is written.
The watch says 6:32:53
